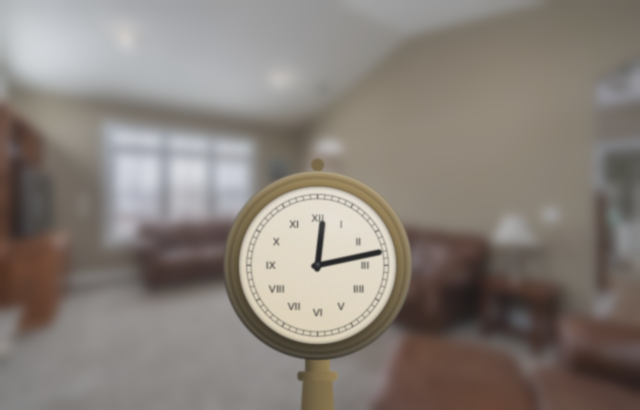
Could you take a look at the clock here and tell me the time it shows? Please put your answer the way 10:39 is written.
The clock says 12:13
